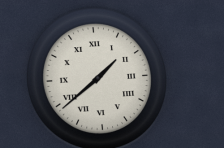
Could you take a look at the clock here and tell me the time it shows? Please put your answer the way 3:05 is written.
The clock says 1:39
